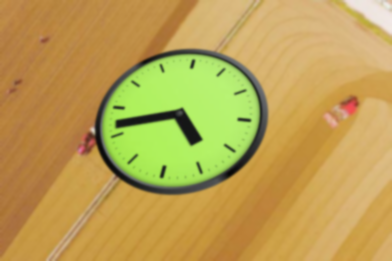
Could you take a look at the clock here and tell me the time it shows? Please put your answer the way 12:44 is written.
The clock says 4:42
